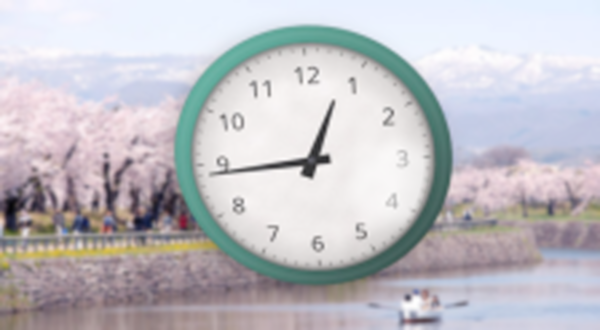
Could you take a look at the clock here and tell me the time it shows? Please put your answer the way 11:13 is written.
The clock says 12:44
